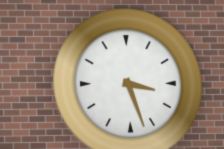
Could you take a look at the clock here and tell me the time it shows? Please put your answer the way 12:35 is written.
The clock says 3:27
